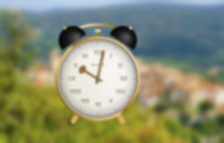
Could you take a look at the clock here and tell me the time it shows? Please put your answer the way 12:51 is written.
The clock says 10:02
